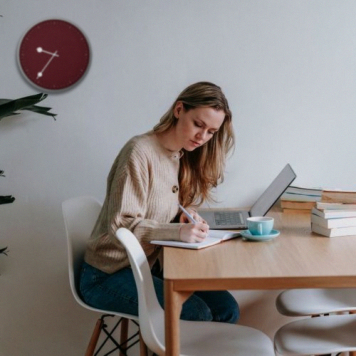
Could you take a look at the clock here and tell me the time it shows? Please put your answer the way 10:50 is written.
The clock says 9:36
